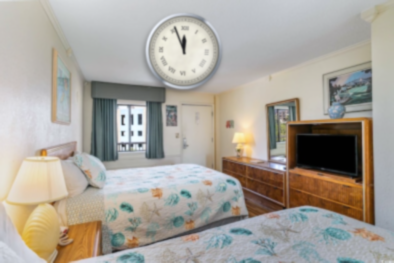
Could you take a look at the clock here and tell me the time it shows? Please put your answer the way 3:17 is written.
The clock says 11:56
